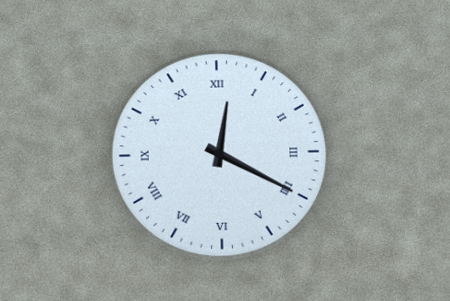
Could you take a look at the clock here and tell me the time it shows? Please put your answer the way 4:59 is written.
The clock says 12:20
